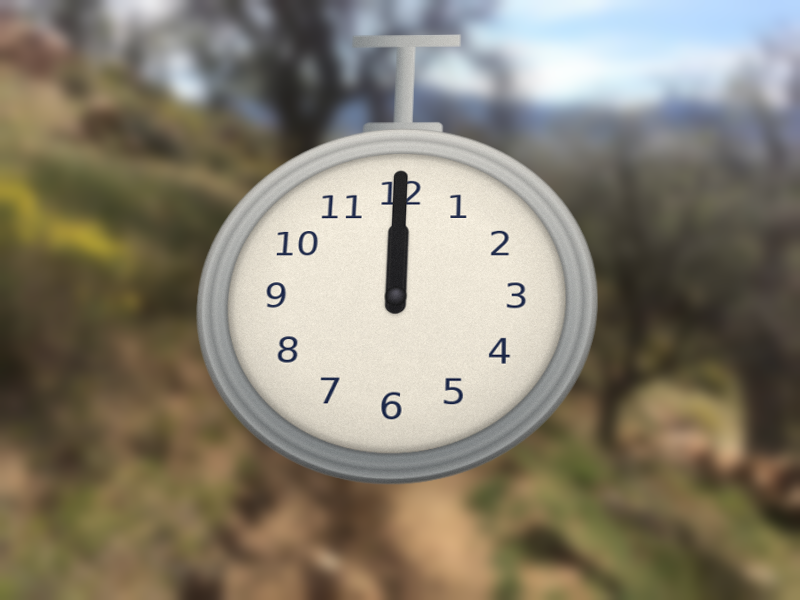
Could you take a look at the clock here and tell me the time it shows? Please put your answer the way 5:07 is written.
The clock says 12:00
